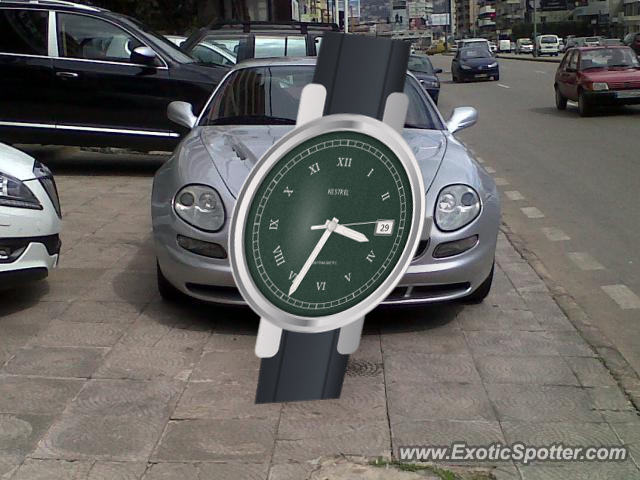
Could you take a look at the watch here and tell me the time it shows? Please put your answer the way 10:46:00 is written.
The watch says 3:34:14
